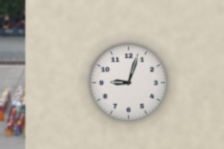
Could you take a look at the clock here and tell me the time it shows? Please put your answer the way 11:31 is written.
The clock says 9:03
